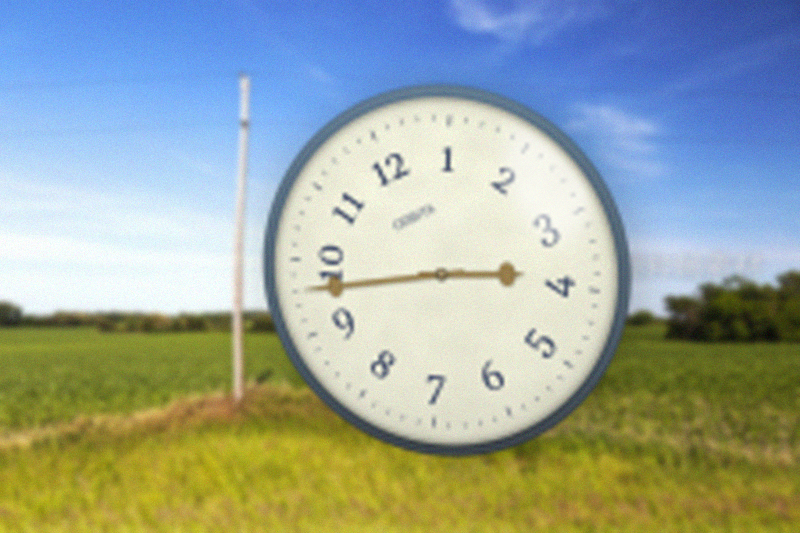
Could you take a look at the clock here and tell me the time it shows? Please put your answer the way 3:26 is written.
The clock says 3:48
